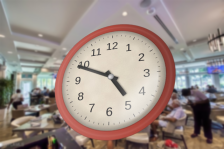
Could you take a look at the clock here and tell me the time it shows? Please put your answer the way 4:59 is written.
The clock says 4:49
